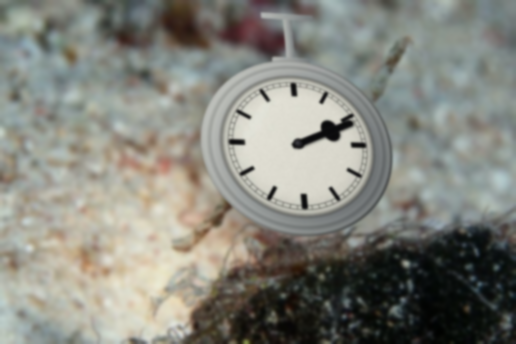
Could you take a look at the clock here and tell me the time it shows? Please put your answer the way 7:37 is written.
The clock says 2:11
